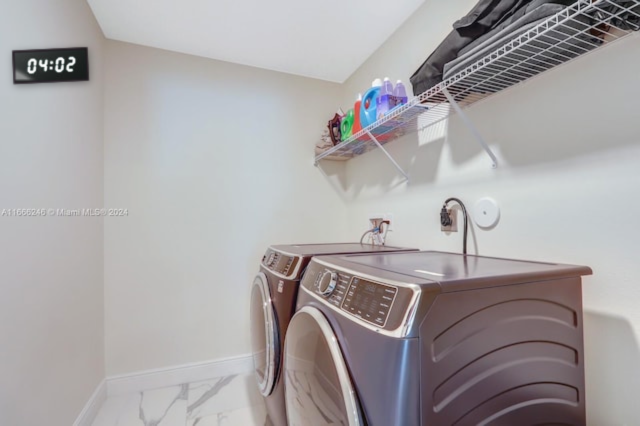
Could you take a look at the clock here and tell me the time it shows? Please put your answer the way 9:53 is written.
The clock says 4:02
